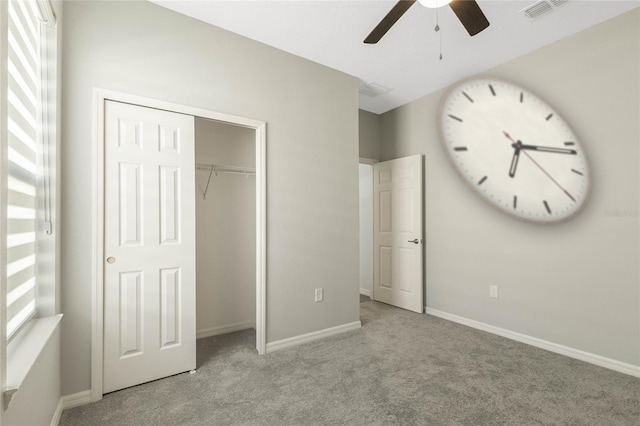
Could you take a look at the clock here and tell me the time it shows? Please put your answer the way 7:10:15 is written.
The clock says 7:16:25
